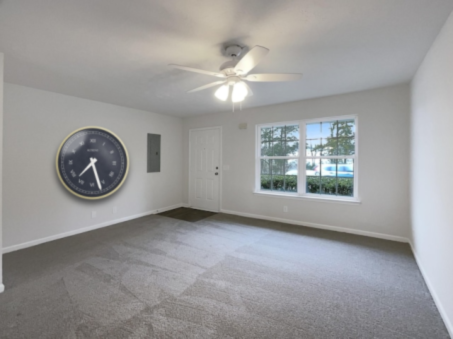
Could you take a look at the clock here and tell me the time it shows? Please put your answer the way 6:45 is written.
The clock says 7:27
